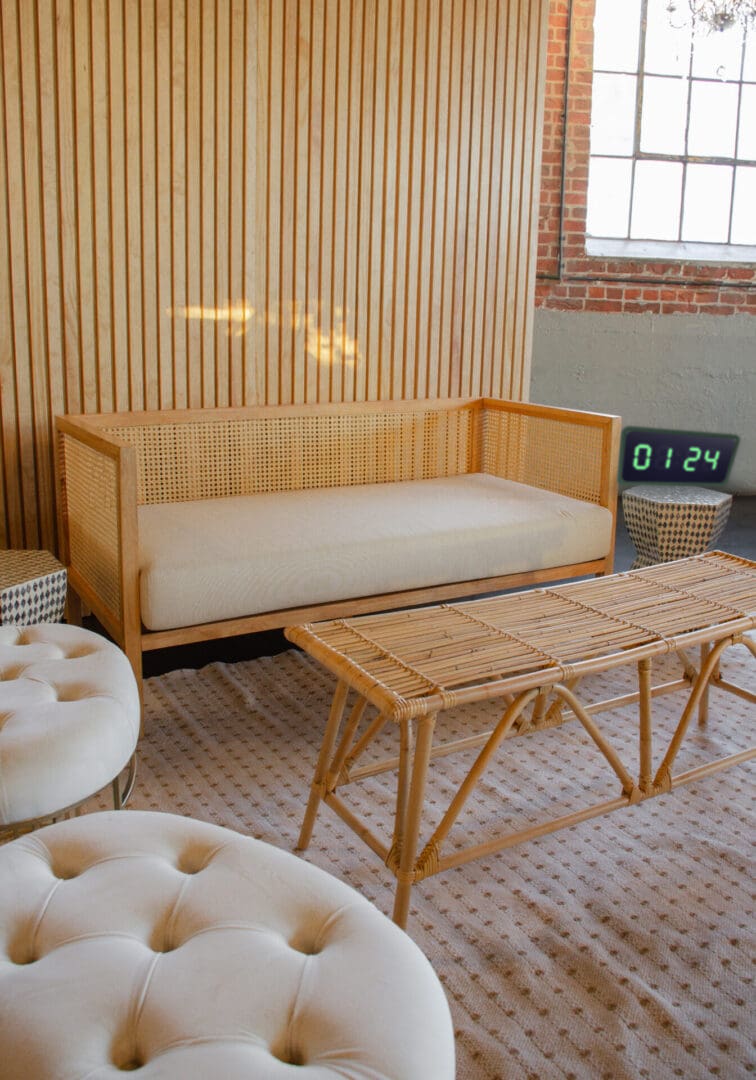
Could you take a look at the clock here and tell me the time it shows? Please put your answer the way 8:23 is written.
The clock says 1:24
